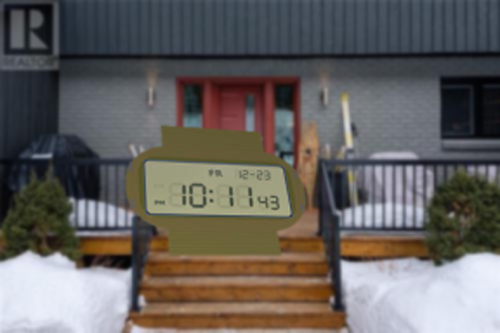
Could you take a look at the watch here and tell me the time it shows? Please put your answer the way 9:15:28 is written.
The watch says 10:11:43
